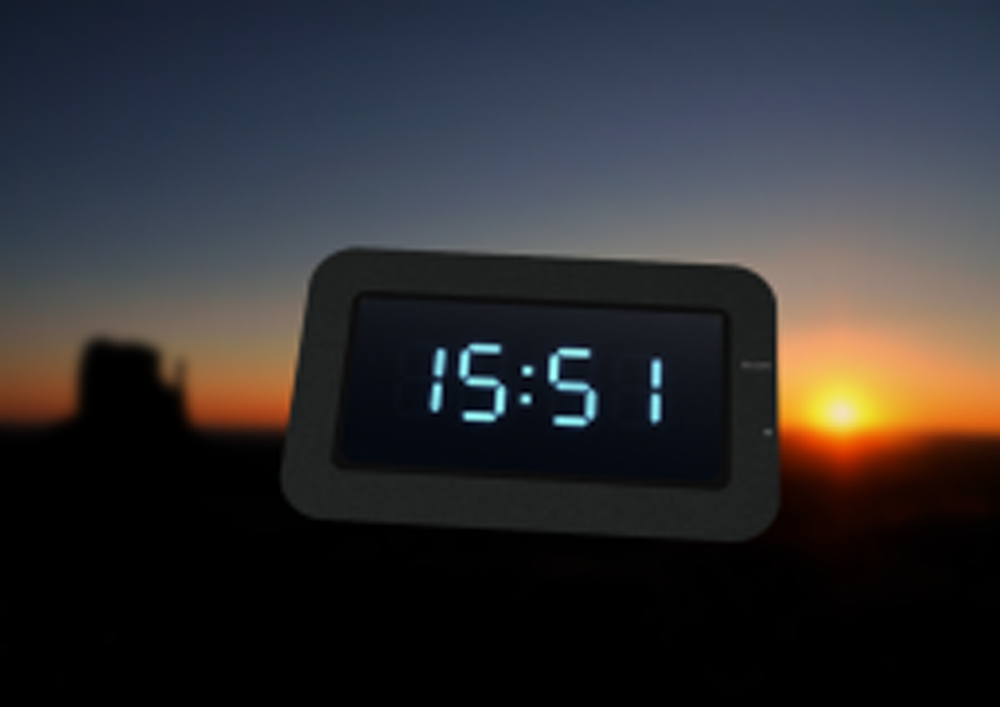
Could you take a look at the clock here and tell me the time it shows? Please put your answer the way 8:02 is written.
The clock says 15:51
